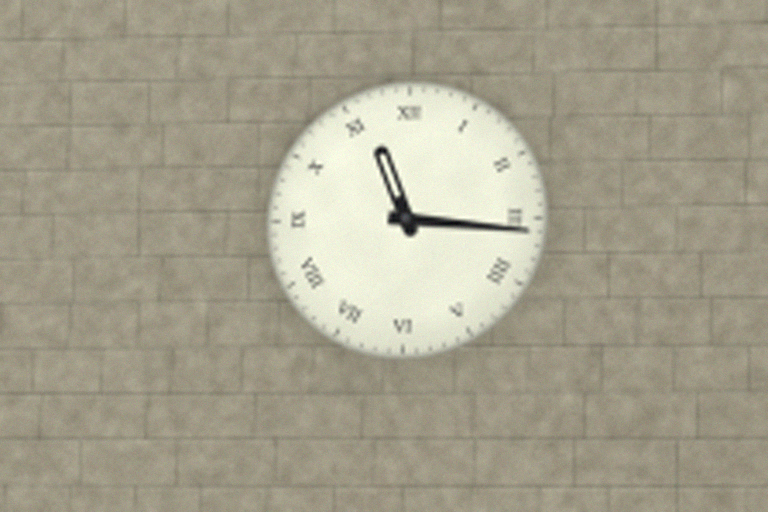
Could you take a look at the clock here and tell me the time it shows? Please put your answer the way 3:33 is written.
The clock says 11:16
